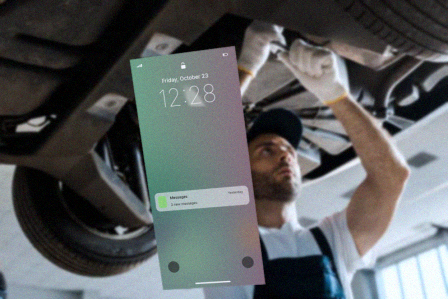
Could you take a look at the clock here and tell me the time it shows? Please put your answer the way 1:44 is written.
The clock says 12:28
